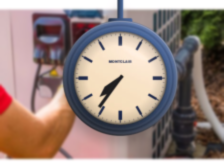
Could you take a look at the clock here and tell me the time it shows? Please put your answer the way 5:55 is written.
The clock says 7:36
